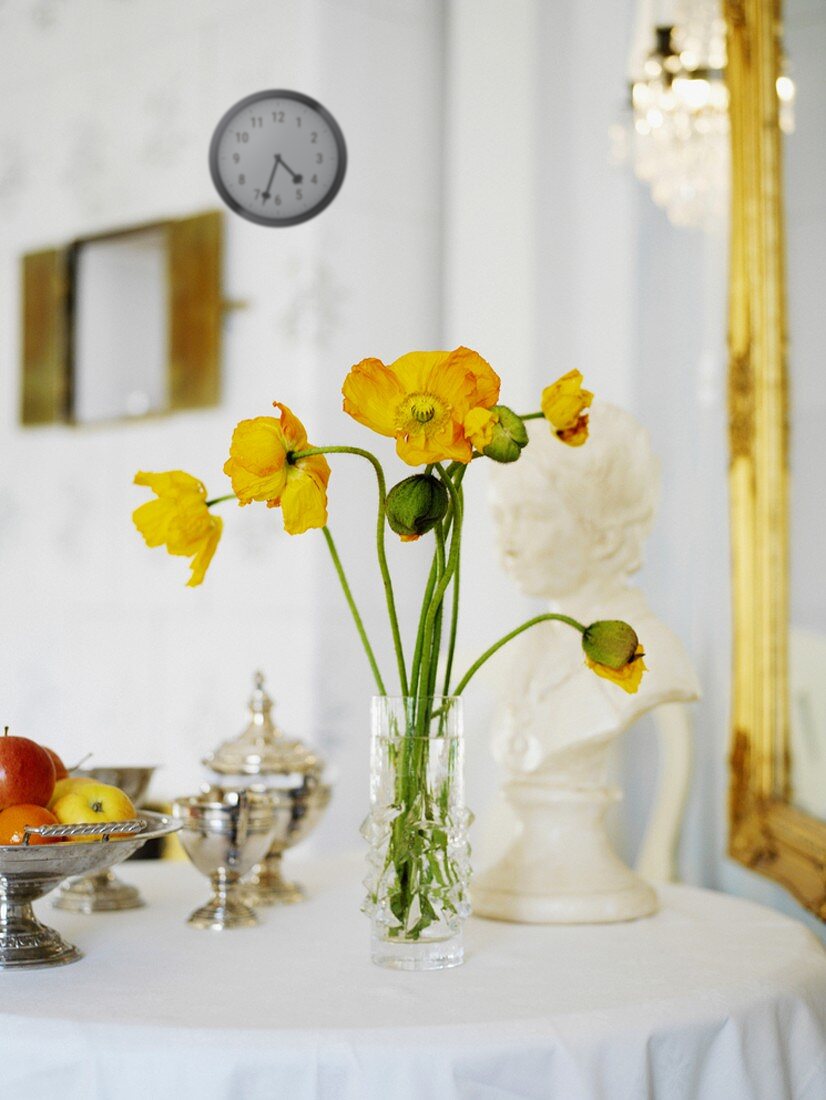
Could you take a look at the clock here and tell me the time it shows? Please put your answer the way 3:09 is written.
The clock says 4:33
